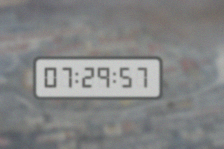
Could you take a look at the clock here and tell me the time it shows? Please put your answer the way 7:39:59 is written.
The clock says 7:29:57
